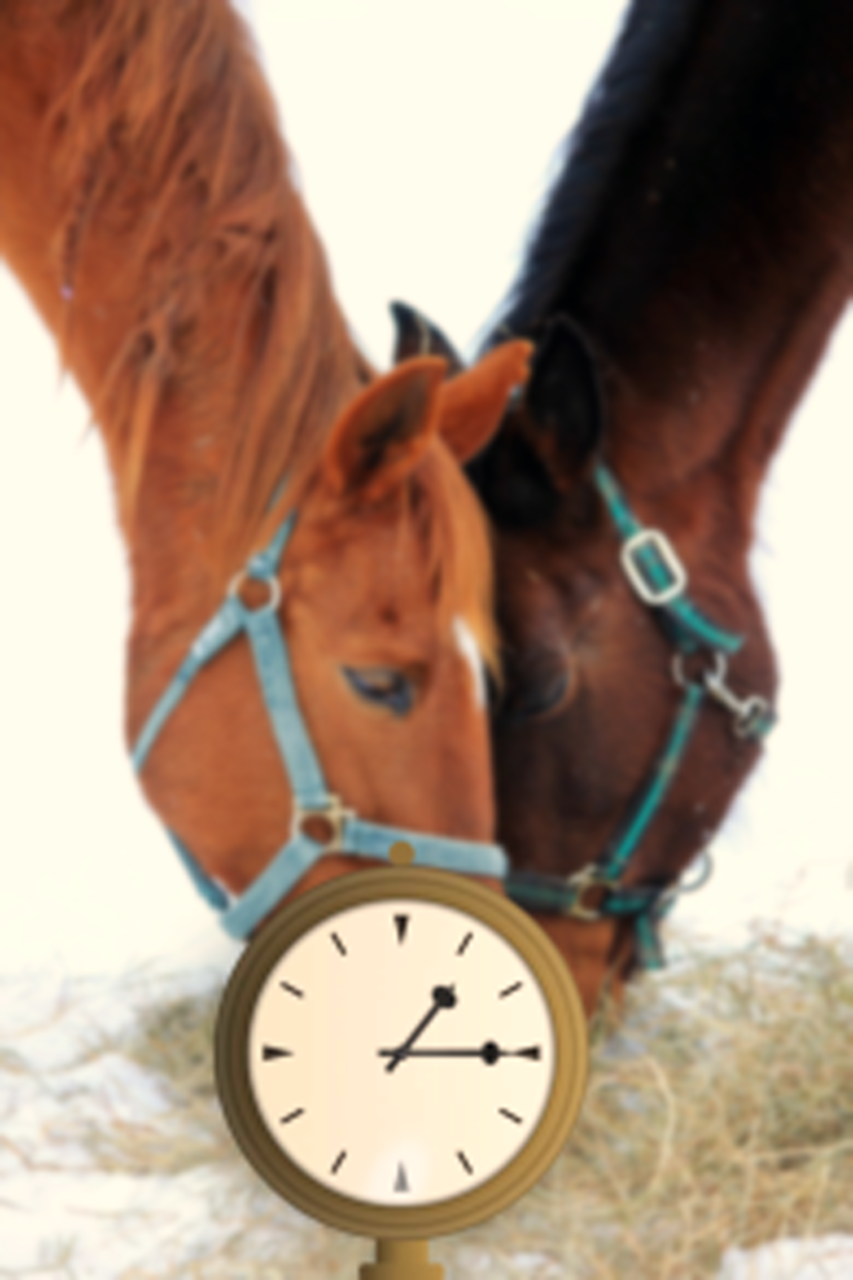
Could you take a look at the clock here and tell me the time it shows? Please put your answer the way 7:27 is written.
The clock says 1:15
